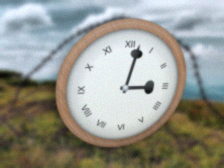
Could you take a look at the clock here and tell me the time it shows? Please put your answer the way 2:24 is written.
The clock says 3:02
